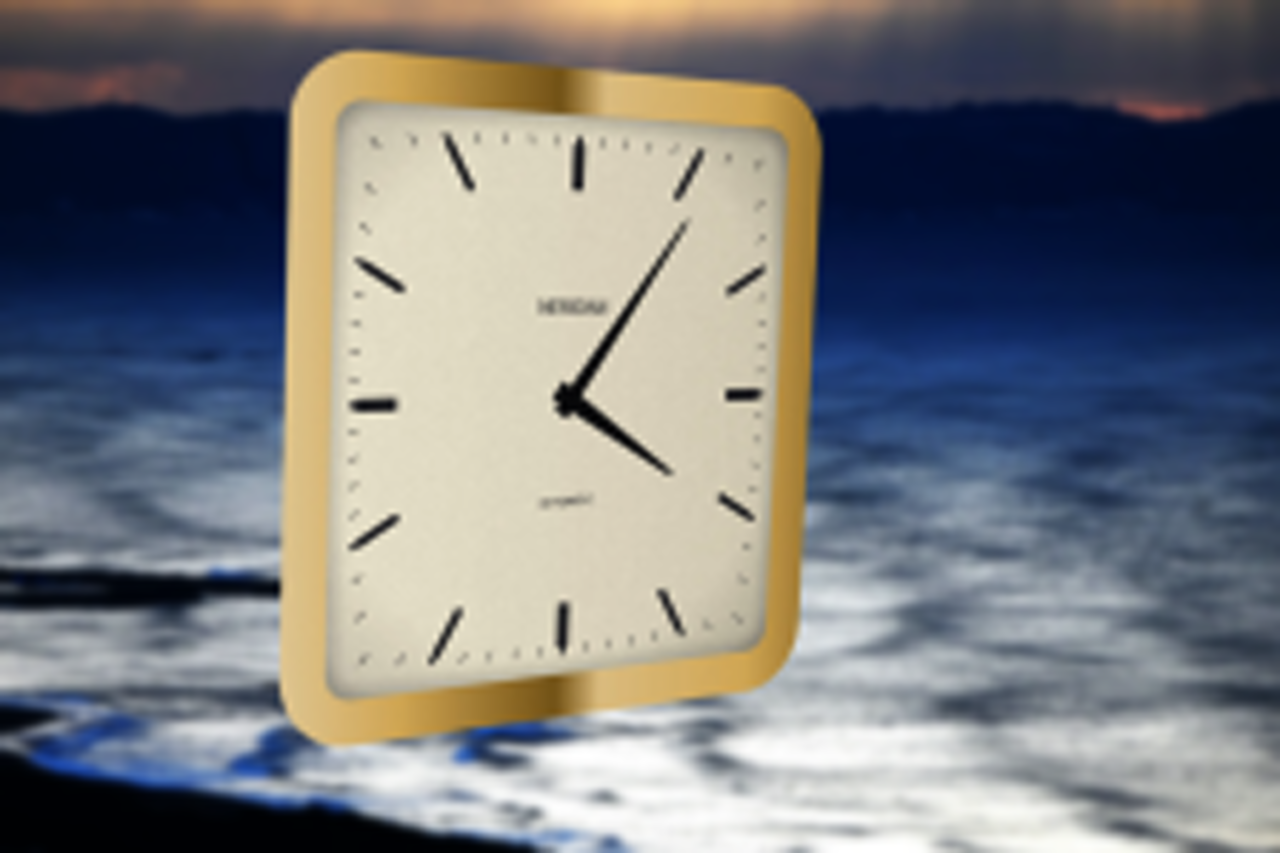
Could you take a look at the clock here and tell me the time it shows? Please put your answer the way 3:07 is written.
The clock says 4:06
